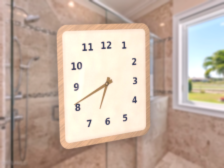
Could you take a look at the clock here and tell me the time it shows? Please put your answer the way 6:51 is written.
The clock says 6:41
